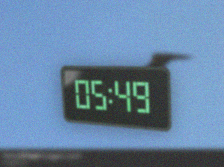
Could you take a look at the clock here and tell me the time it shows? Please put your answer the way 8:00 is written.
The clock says 5:49
